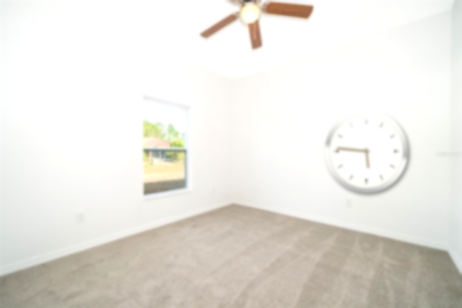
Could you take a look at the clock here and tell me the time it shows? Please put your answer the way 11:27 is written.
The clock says 5:46
